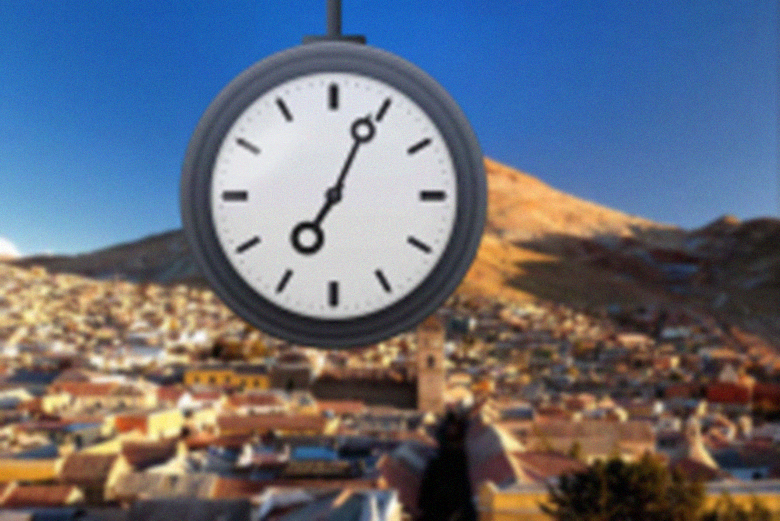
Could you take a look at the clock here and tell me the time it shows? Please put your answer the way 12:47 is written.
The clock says 7:04
